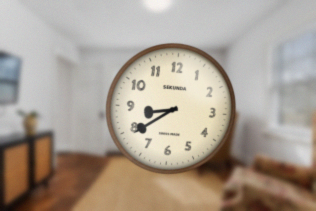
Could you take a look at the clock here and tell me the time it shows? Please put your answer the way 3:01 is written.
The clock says 8:39
